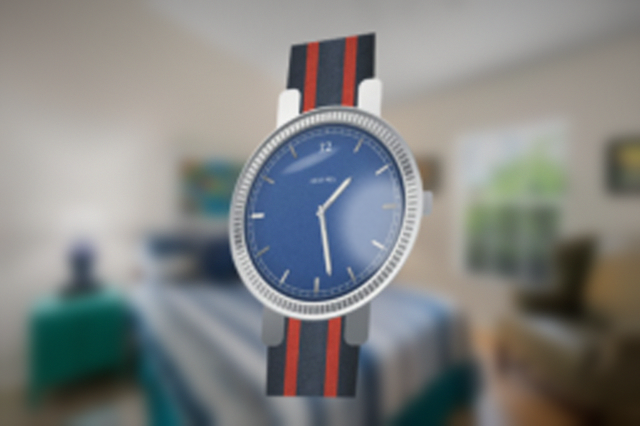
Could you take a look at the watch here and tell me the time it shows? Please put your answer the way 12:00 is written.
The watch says 1:28
